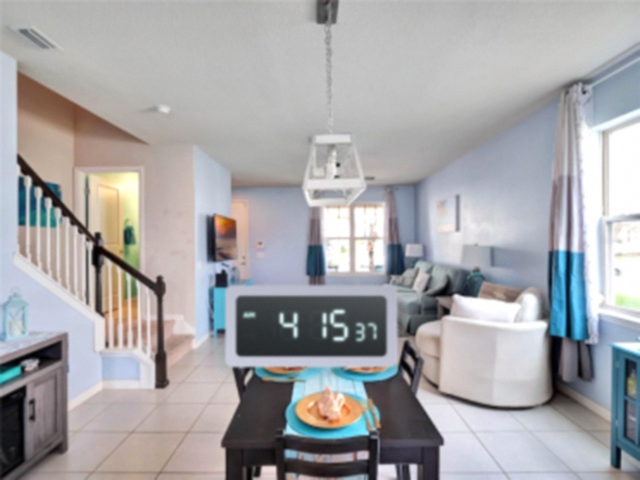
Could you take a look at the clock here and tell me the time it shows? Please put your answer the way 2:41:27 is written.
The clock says 4:15:37
